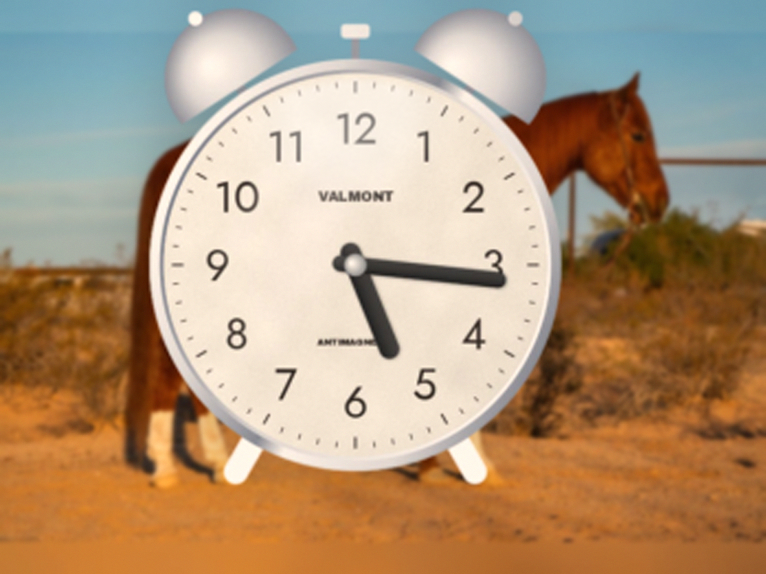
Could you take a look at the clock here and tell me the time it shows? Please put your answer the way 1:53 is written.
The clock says 5:16
